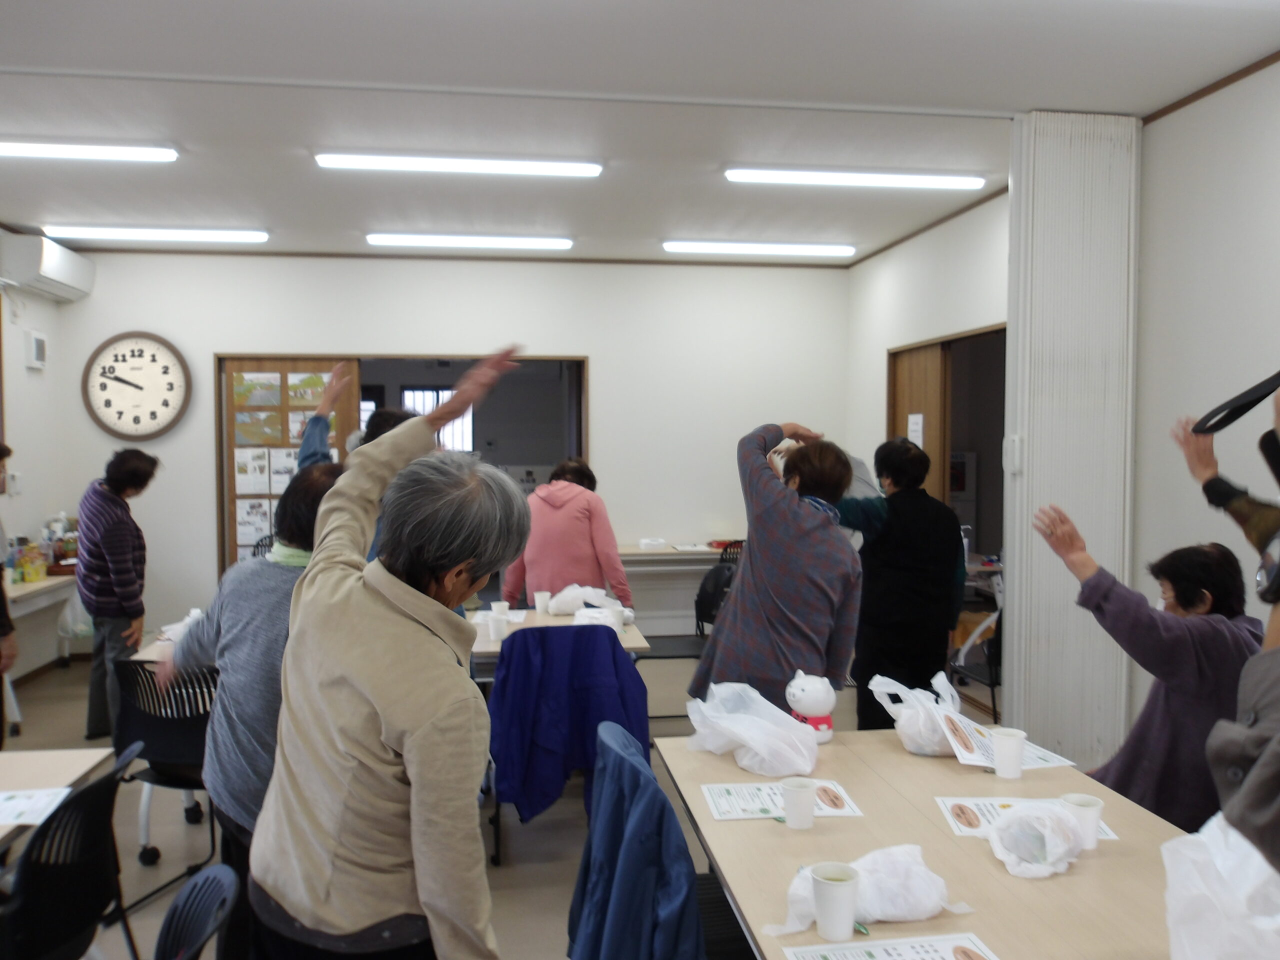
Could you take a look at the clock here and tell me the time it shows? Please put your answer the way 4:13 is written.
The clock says 9:48
